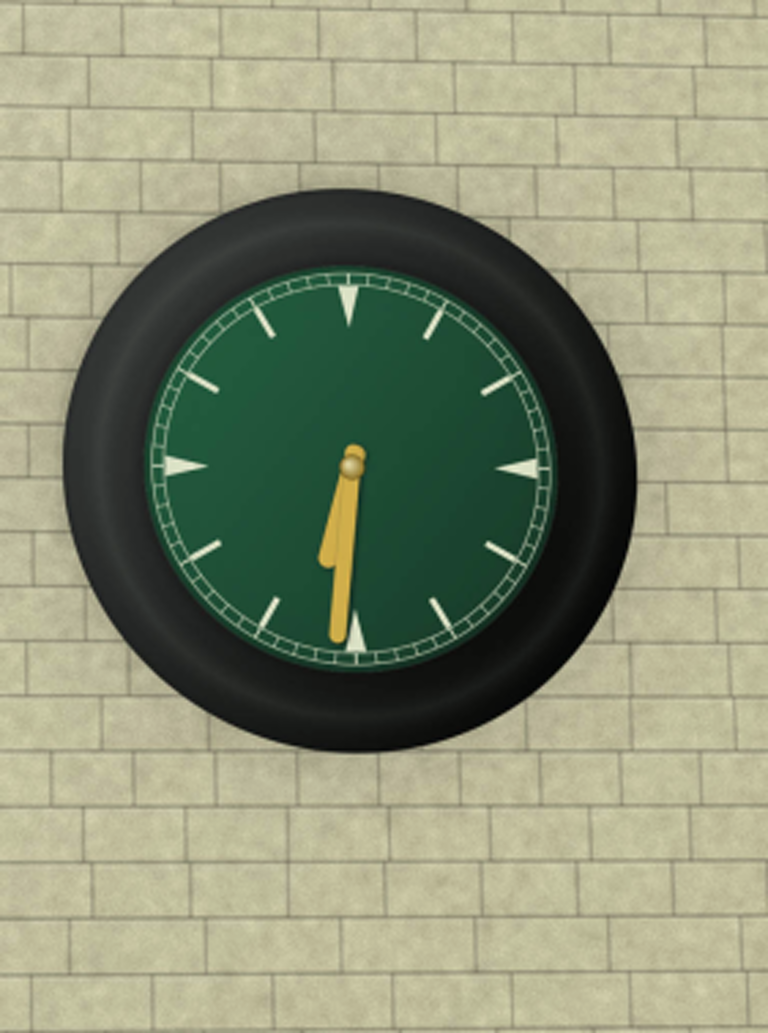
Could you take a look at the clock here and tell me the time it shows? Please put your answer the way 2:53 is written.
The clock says 6:31
